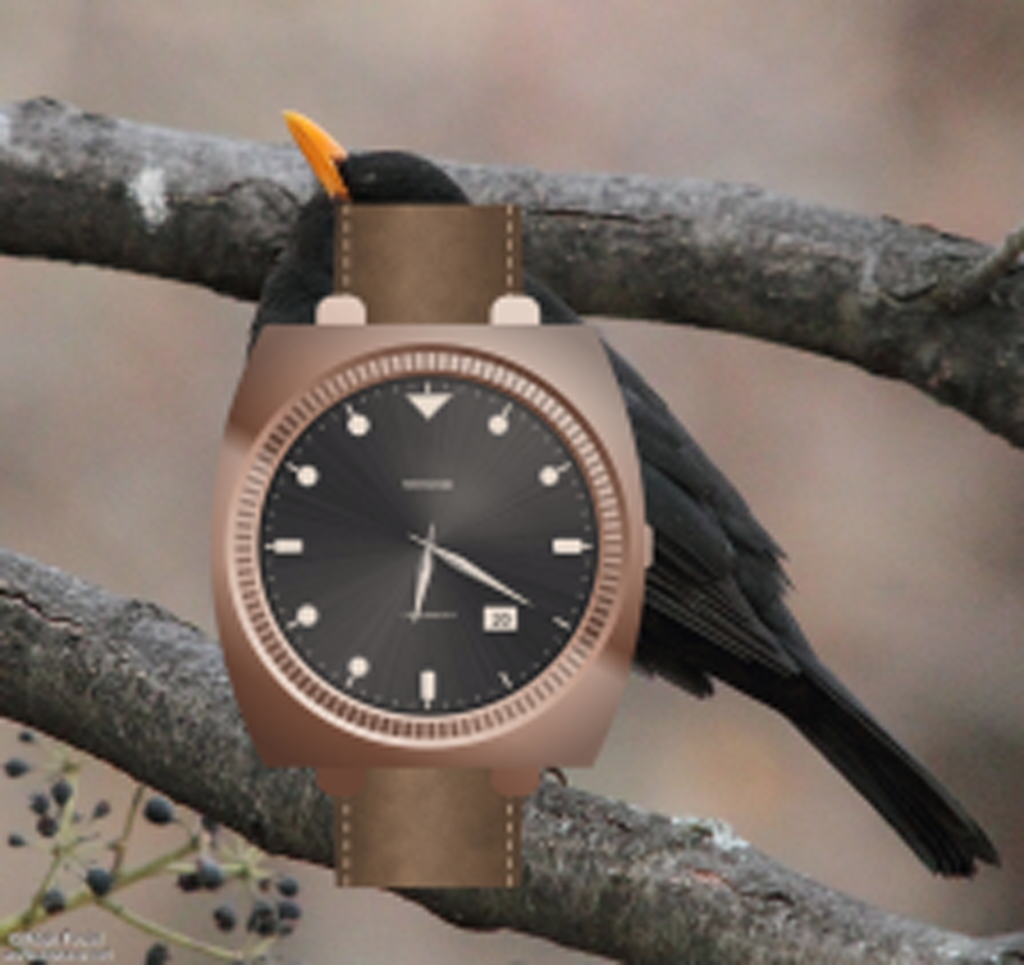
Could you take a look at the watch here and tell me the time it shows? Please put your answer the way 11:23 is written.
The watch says 6:20
